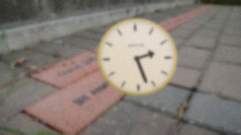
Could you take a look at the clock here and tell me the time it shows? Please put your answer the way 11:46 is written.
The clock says 2:27
